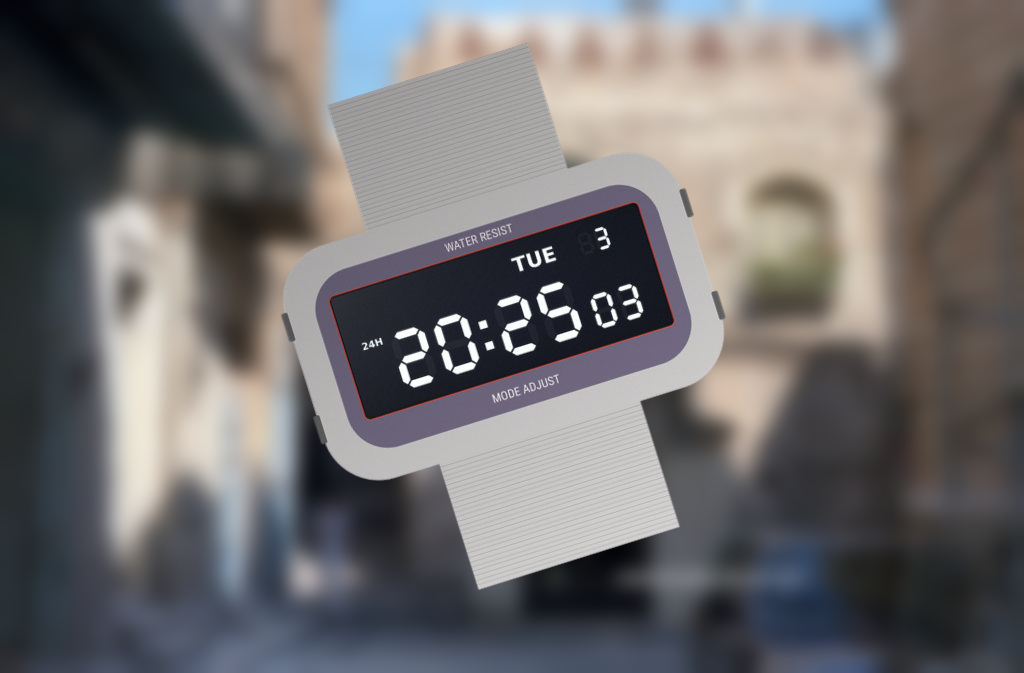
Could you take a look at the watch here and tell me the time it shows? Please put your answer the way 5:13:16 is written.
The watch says 20:25:03
